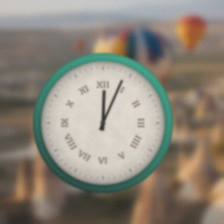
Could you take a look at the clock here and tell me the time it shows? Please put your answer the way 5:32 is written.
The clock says 12:04
